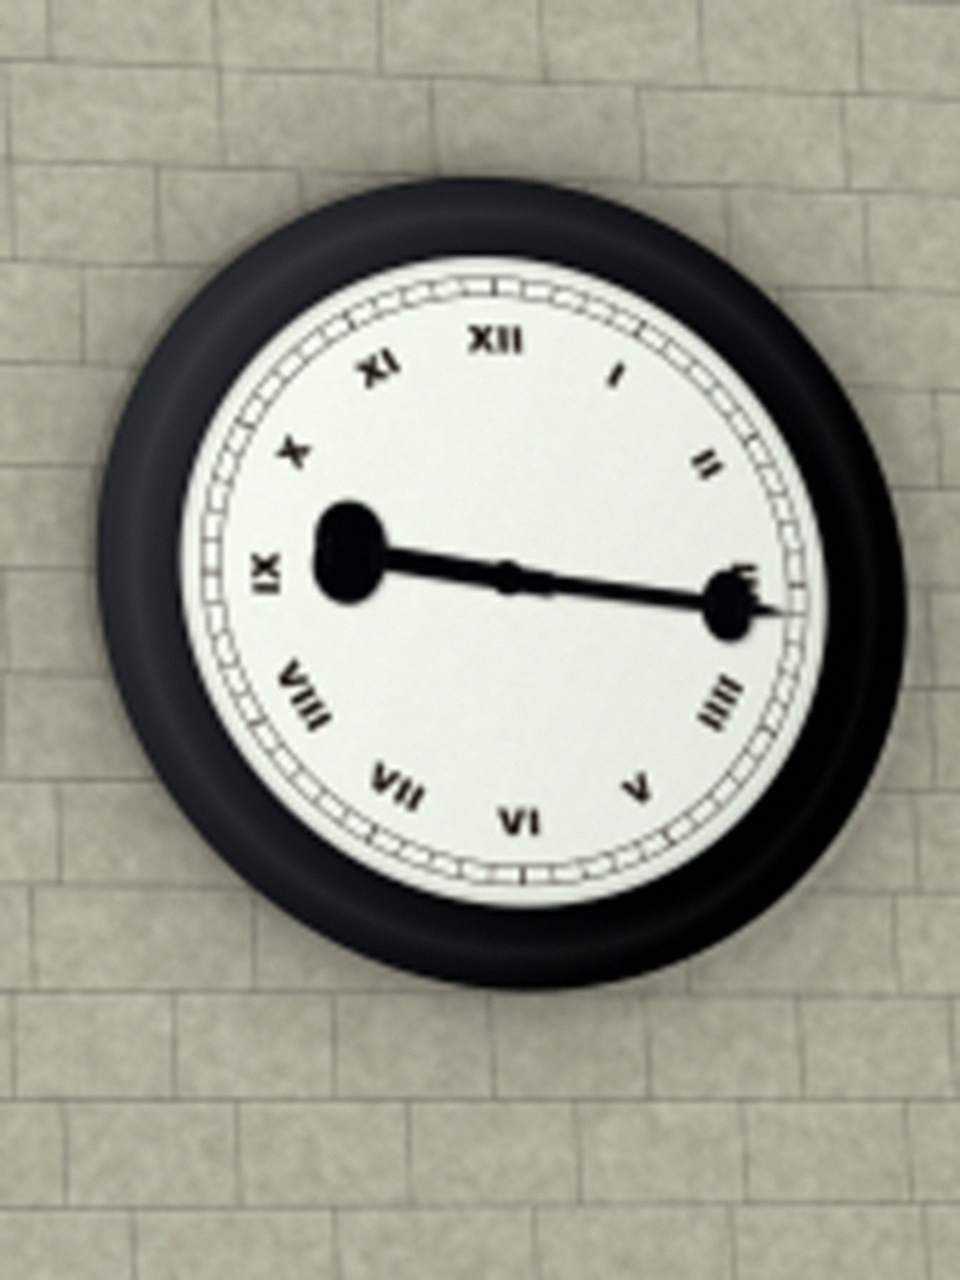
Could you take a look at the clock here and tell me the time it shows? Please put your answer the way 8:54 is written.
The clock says 9:16
